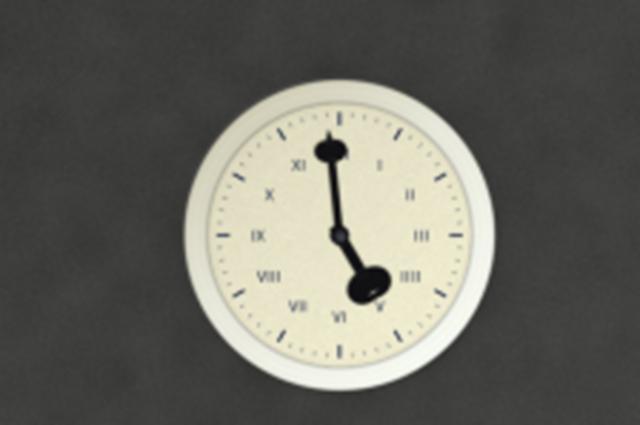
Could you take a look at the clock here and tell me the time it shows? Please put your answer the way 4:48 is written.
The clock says 4:59
